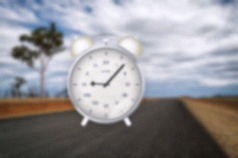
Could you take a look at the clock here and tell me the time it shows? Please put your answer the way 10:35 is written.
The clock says 9:07
